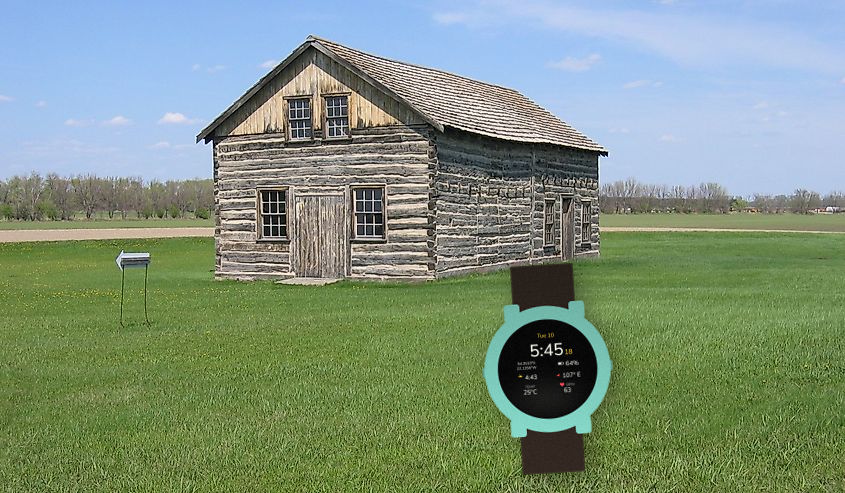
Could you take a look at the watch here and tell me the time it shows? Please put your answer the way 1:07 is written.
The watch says 5:45
